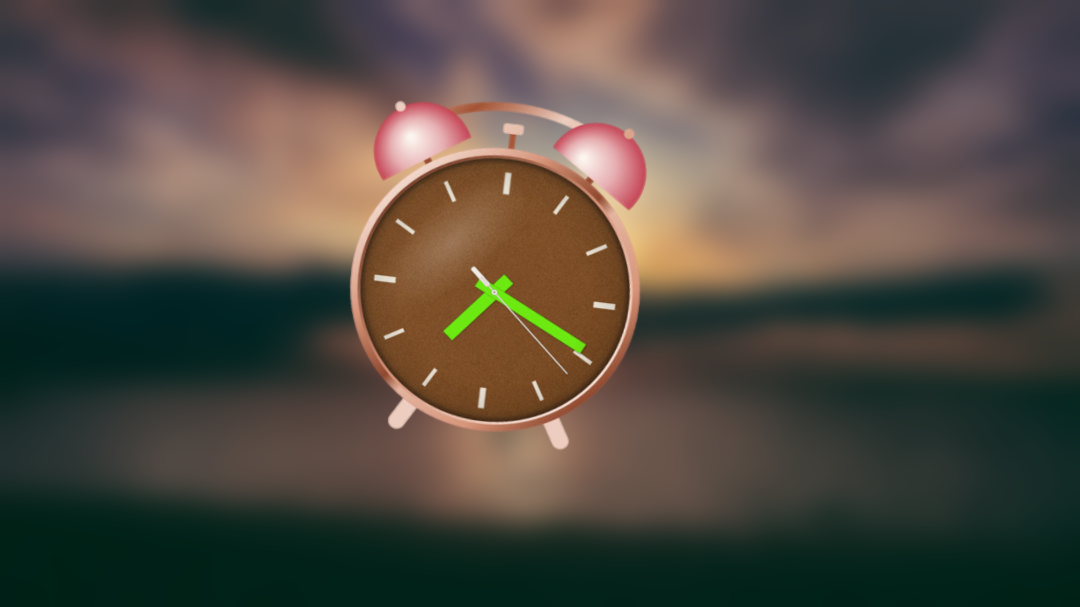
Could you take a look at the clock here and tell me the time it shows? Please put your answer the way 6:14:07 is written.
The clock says 7:19:22
